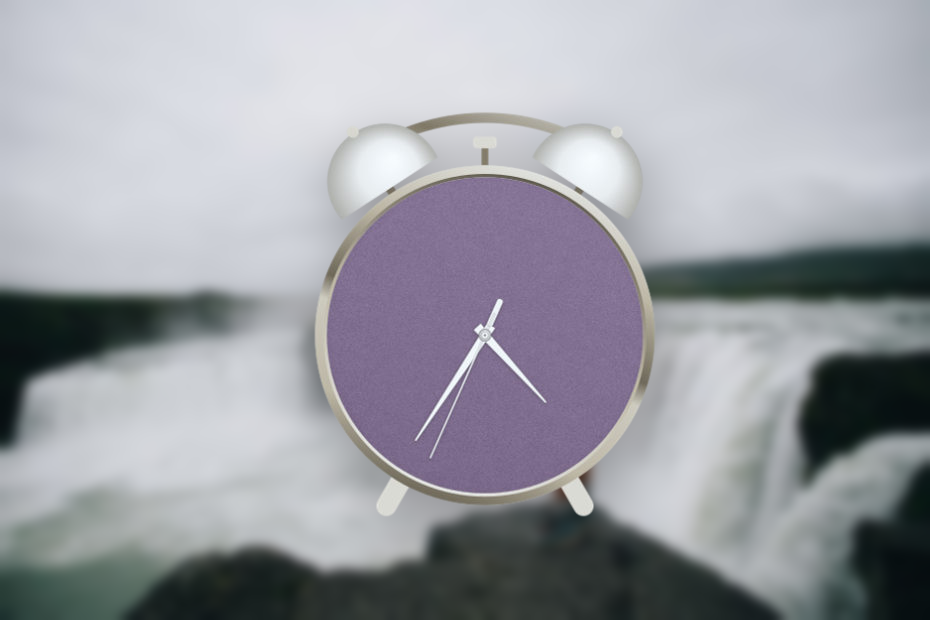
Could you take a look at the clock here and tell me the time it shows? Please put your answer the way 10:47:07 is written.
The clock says 4:35:34
